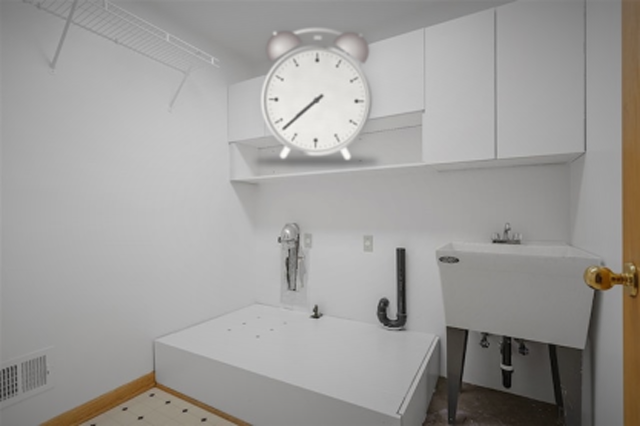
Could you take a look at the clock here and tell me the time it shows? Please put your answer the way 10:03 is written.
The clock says 7:38
